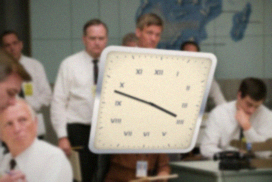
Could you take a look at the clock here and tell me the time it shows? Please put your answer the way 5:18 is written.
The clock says 3:48
